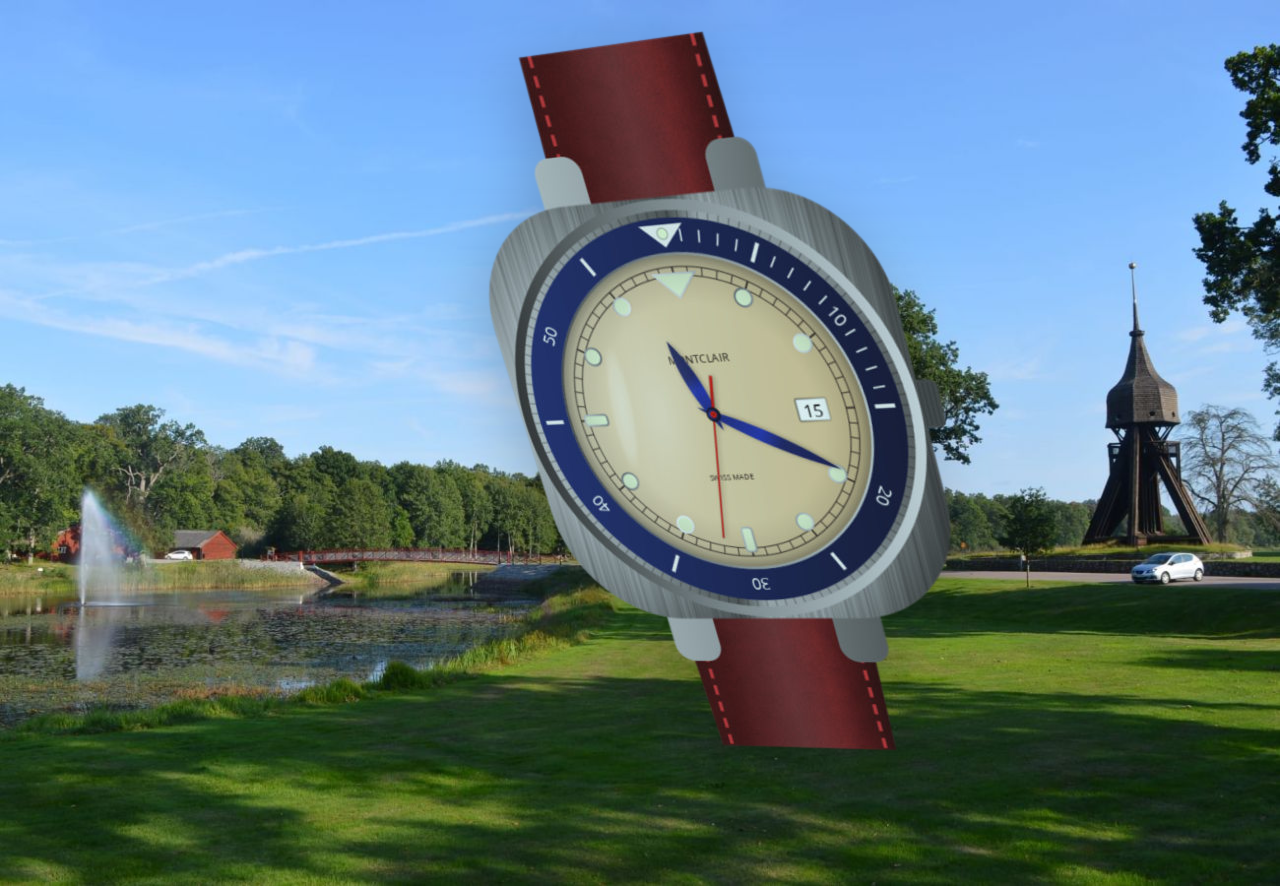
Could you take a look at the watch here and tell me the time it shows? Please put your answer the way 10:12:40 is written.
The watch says 11:19:32
